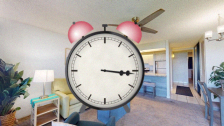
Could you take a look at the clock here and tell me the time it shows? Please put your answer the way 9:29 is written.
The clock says 3:16
